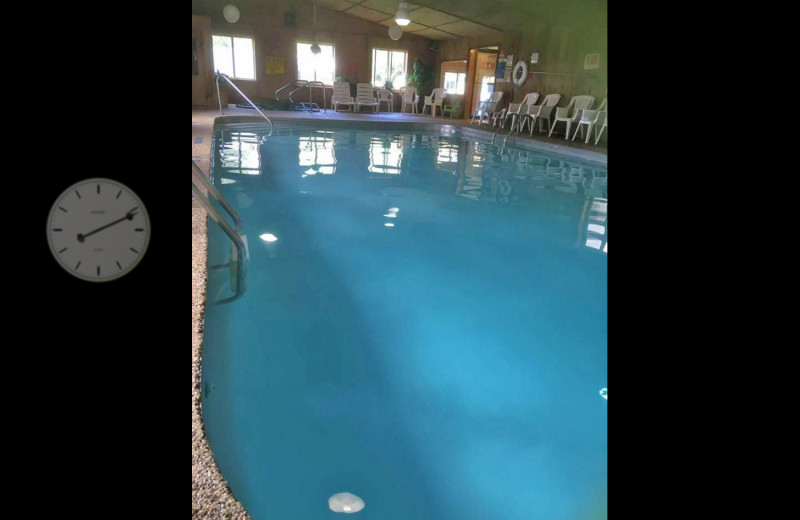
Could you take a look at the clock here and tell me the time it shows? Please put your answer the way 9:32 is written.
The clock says 8:11
